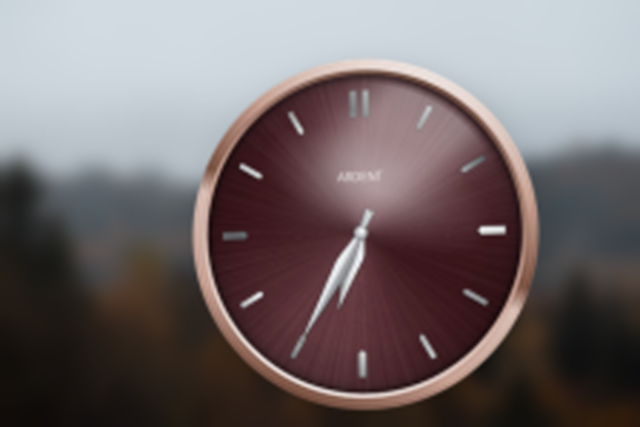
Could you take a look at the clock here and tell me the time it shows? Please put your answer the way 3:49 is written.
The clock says 6:35
